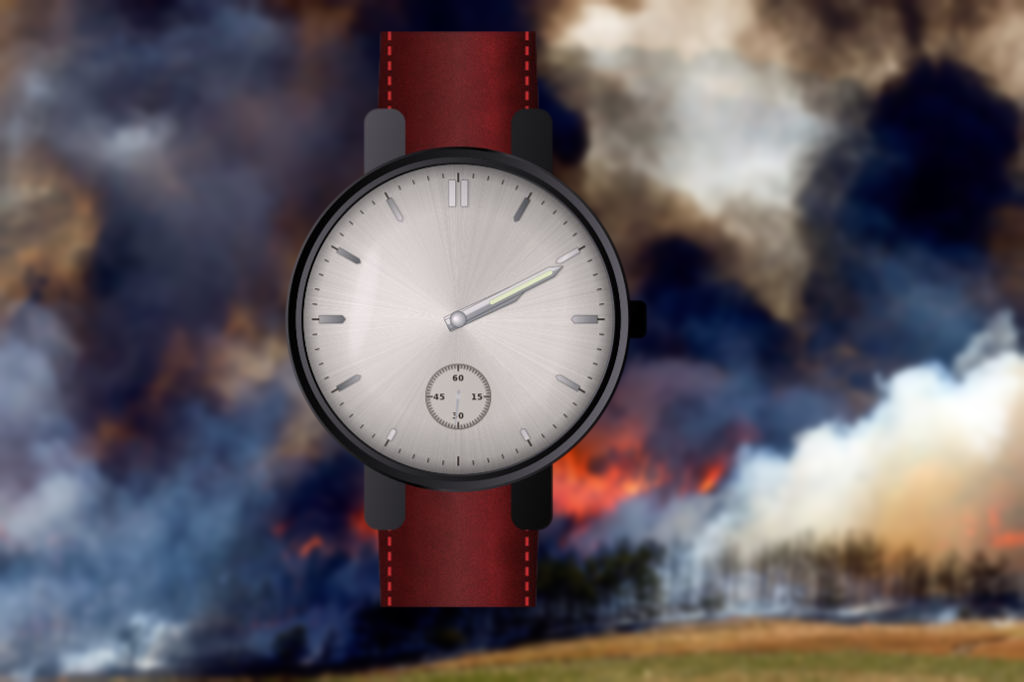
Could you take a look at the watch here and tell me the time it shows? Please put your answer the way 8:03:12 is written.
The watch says 2:10:31
